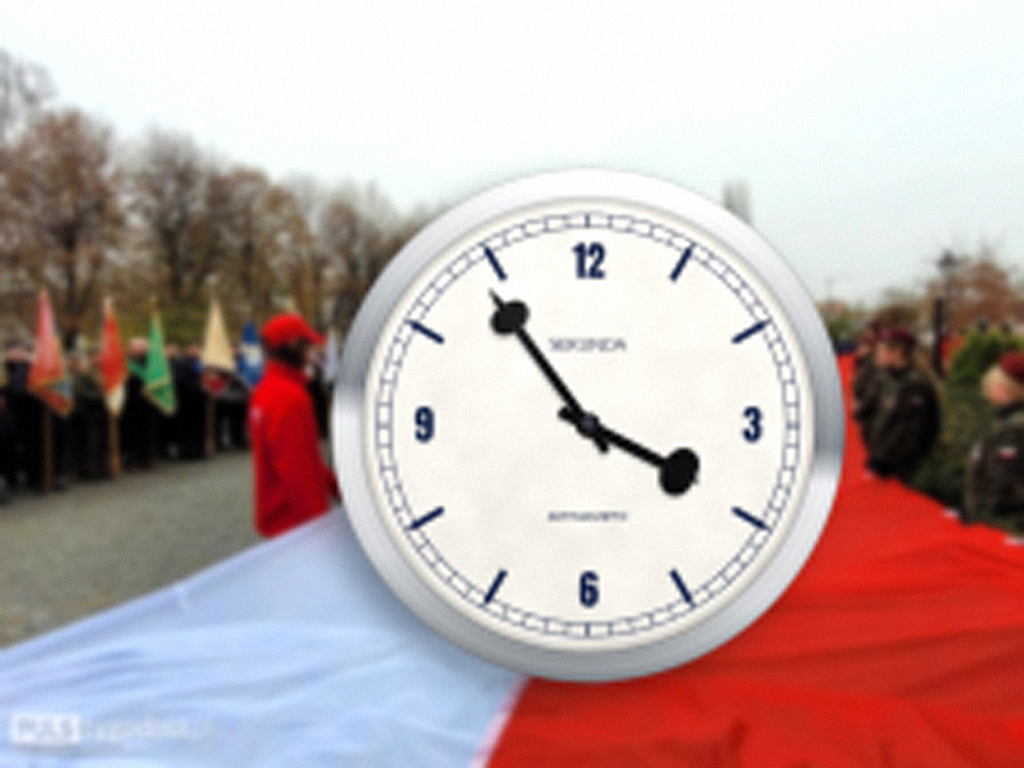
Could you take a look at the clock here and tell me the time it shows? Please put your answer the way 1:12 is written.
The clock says 3:54
